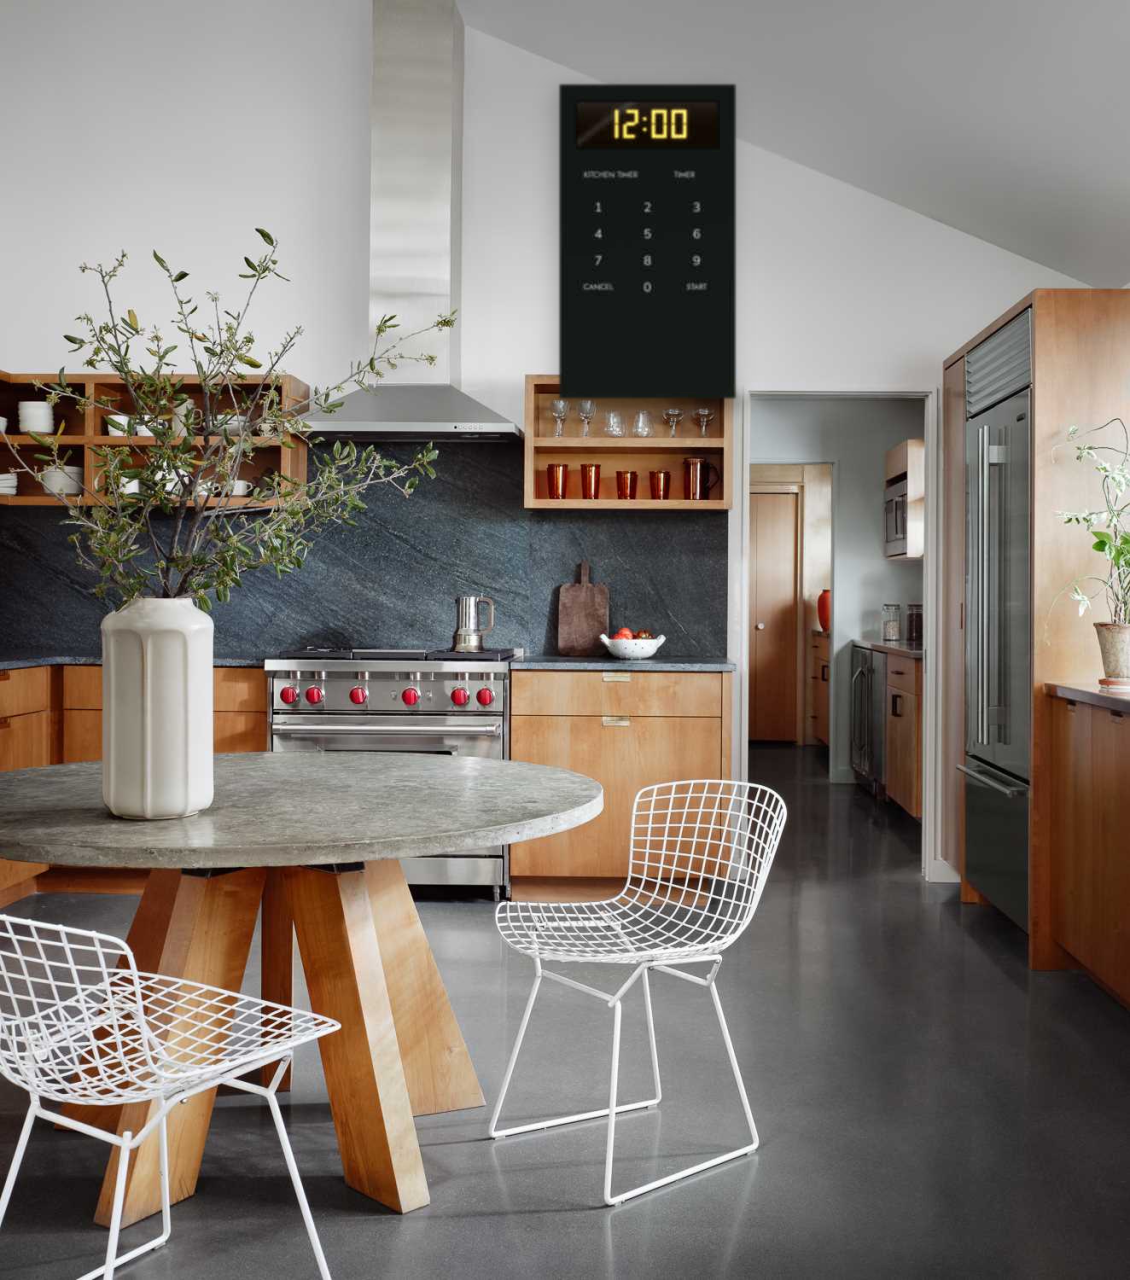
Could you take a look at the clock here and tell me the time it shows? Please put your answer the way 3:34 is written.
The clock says 12:00
